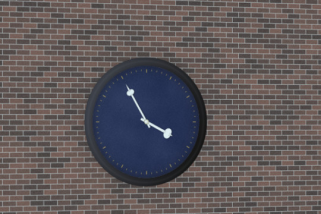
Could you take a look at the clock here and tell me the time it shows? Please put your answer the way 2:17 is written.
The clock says 3:55
